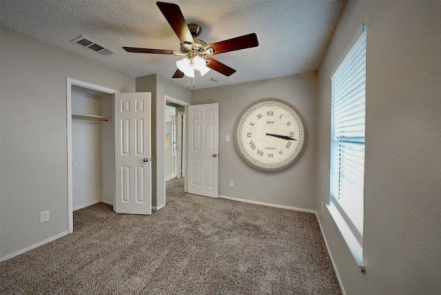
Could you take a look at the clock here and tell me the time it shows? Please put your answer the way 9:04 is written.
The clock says 3:17
